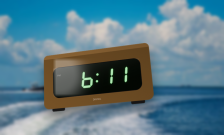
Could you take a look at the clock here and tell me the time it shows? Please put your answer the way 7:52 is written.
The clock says 6:11
